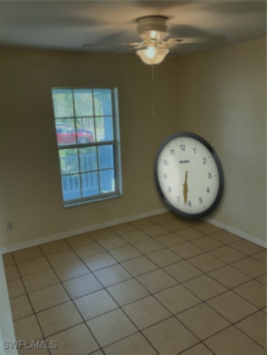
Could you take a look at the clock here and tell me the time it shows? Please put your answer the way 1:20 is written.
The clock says 6:32
